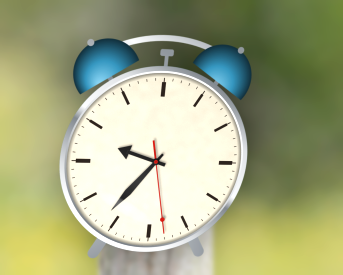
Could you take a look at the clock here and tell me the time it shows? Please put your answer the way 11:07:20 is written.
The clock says 9:36:28
